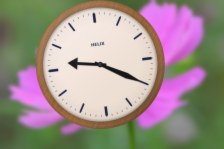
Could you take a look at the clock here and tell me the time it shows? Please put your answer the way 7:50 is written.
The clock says 9:20
